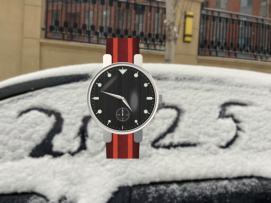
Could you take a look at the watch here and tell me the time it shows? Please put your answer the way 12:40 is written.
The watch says 4:48
